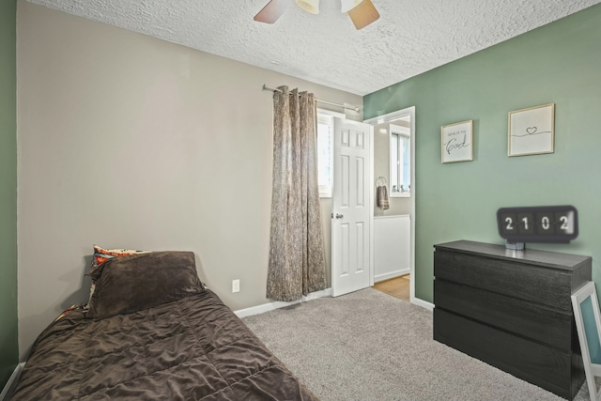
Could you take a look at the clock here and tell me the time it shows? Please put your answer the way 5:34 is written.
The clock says 21:02
